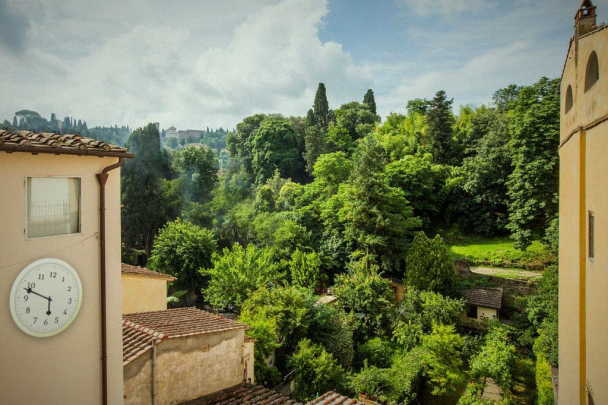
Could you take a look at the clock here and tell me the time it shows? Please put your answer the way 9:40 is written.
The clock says 5:48
